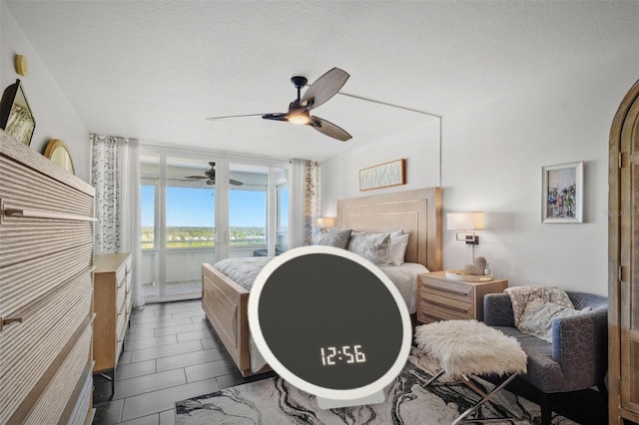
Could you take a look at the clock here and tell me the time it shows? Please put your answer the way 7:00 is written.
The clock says 12:56
